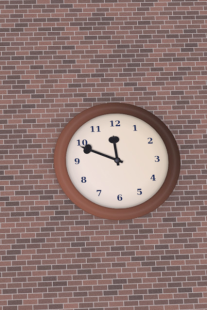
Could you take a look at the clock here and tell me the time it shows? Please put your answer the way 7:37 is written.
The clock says 11:49
